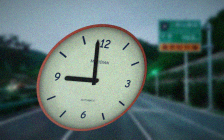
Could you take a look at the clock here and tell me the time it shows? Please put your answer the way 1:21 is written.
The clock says 8:58
